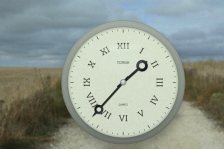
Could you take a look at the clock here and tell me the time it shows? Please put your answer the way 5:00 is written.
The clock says 1:37
